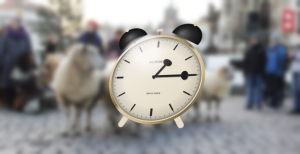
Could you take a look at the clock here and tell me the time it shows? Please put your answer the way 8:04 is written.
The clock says 1:15
